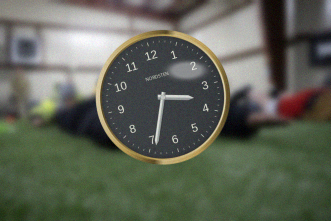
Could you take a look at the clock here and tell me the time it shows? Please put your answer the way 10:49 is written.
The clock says 3:34
